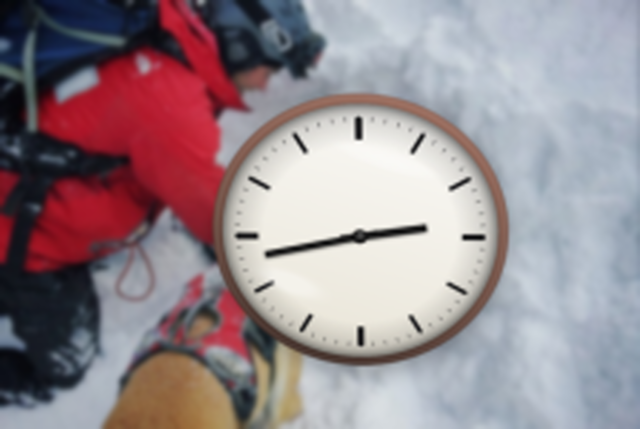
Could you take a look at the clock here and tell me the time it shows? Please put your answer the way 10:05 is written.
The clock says 2:43
